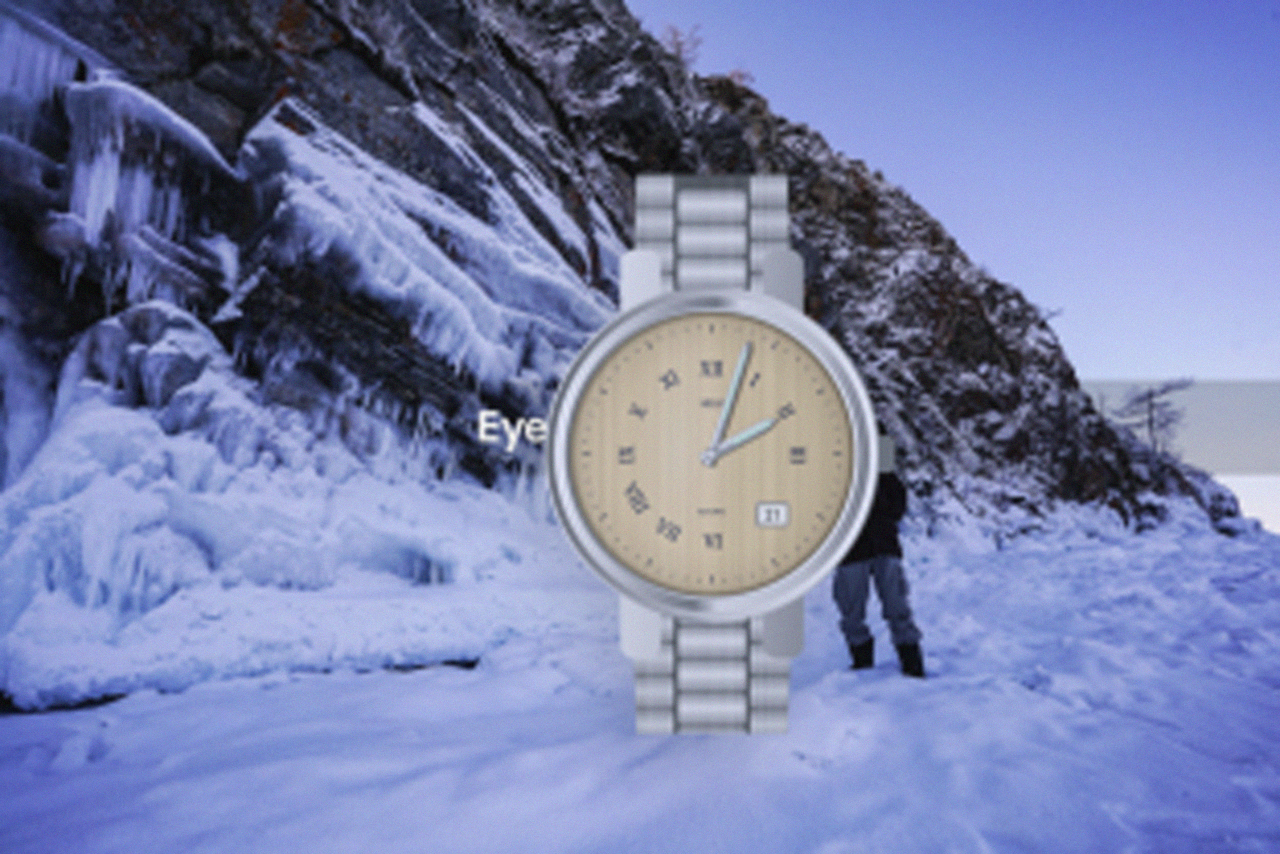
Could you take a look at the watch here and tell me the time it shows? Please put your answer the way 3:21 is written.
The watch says 2:03
